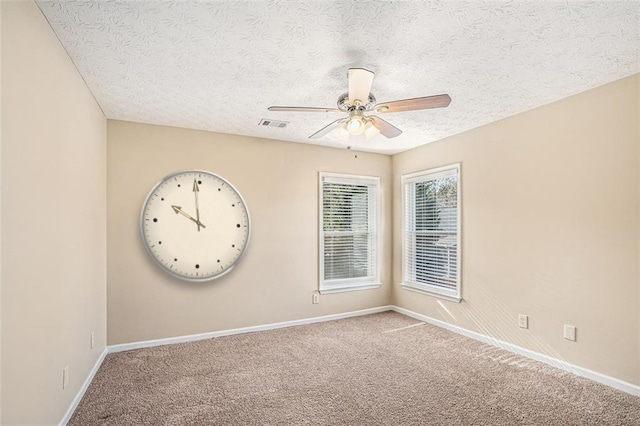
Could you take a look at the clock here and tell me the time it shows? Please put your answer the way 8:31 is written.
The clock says 9:59
